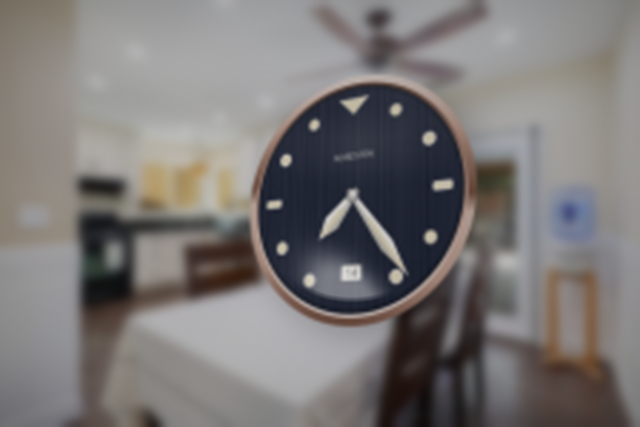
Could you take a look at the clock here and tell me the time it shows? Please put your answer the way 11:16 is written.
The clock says 7:24
